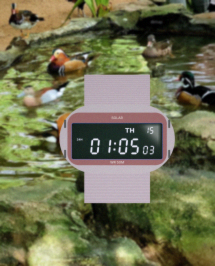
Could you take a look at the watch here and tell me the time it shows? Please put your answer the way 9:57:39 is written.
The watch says 1:05:03
